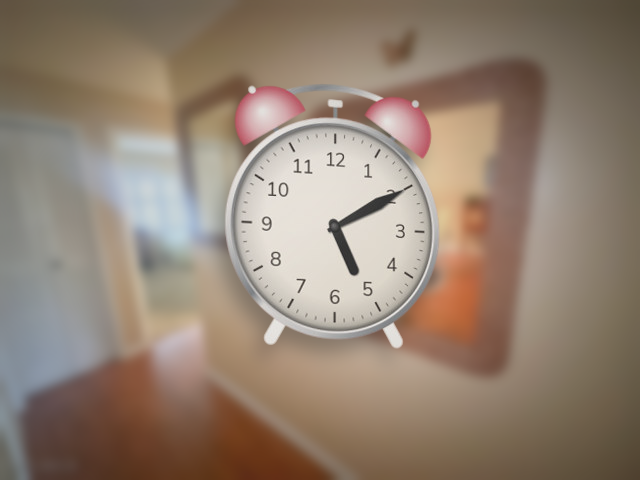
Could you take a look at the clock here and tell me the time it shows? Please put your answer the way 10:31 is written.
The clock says 5:10
